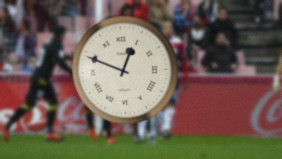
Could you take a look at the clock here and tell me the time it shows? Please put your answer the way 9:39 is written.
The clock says 12:49
